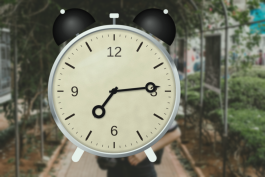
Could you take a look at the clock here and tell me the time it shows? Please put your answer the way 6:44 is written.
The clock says 7:14
